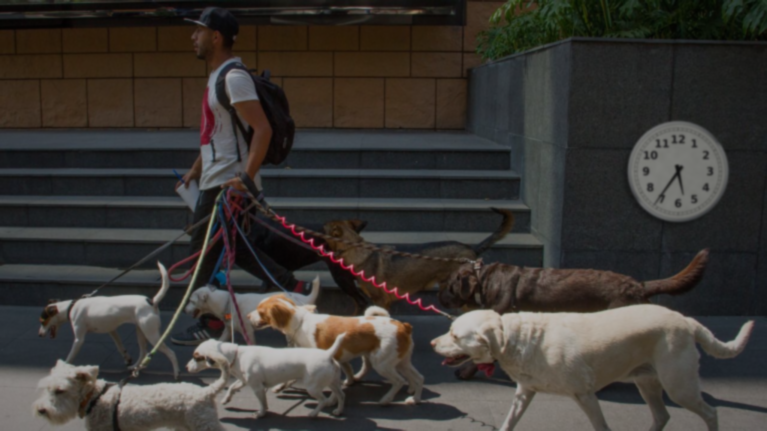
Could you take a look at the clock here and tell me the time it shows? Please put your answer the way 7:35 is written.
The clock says 5:36
